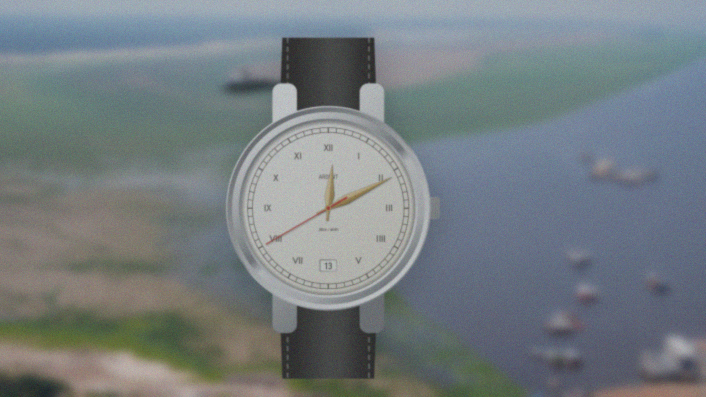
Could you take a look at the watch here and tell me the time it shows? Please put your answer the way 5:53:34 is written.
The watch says 12:10:40
